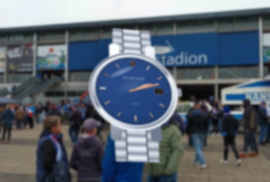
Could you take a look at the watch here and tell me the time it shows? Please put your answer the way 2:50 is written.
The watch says 2:12
